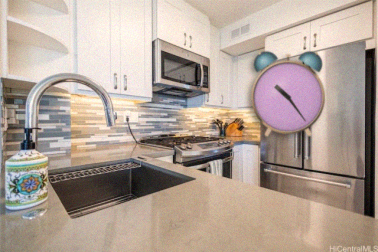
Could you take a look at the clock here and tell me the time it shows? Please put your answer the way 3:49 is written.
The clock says 10:24
